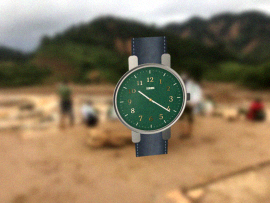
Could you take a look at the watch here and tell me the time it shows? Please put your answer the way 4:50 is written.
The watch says 10:21
